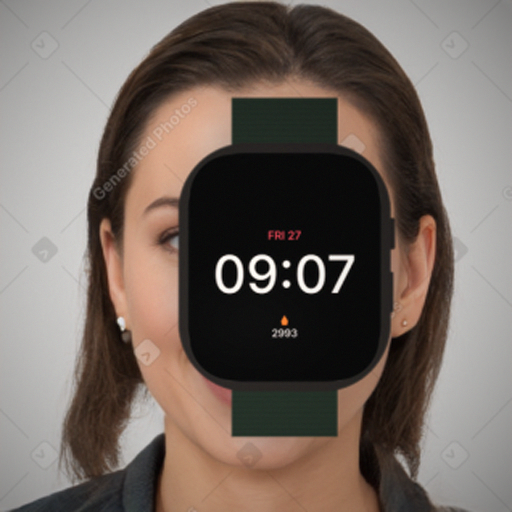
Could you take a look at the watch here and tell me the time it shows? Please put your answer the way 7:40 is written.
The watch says 9:07
